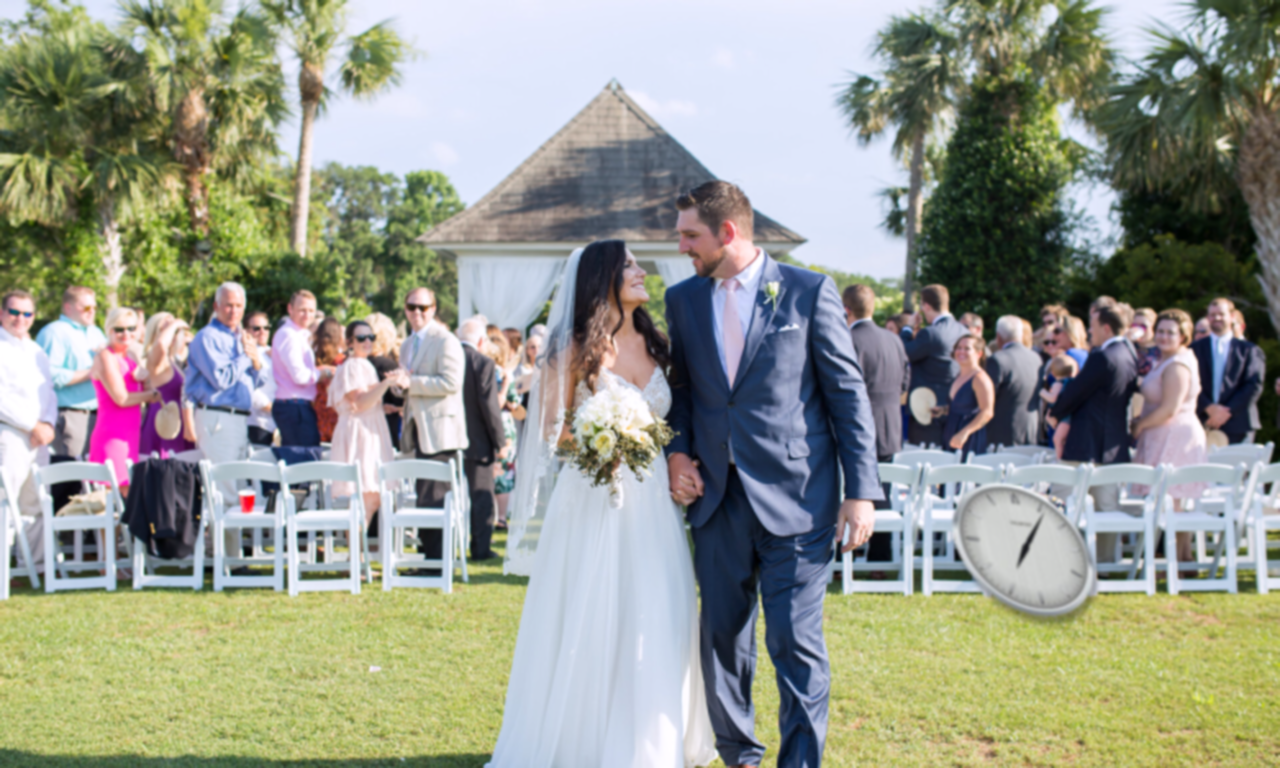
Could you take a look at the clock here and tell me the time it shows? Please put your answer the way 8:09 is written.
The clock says 7:06
